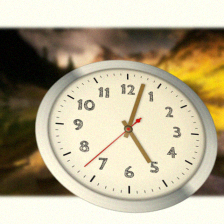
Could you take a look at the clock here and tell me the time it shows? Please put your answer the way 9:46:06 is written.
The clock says 5:02:37
